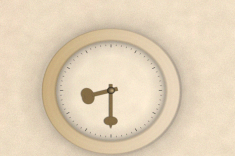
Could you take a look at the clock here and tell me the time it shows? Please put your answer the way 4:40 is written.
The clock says 8:30
